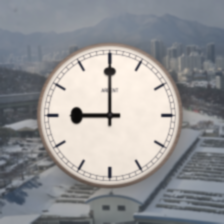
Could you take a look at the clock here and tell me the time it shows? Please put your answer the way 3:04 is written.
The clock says 9:00
